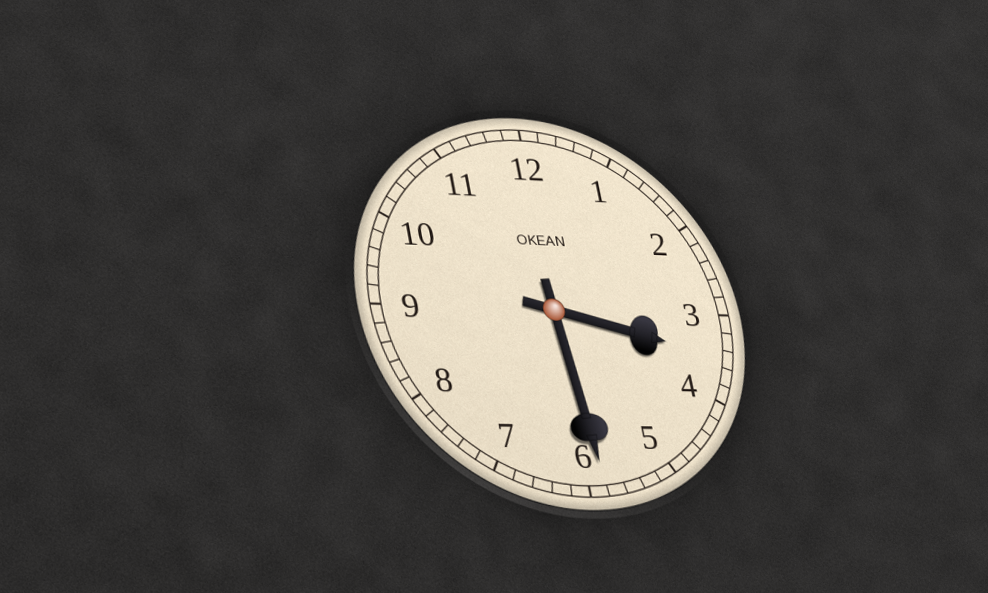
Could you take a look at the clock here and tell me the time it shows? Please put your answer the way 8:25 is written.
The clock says 3:29
